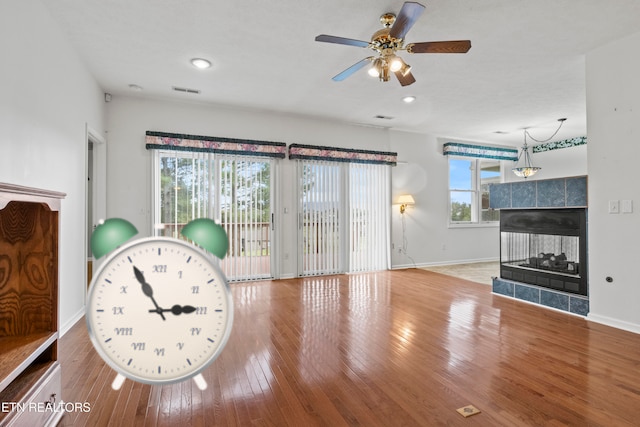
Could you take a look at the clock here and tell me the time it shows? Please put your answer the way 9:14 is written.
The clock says 2:55
